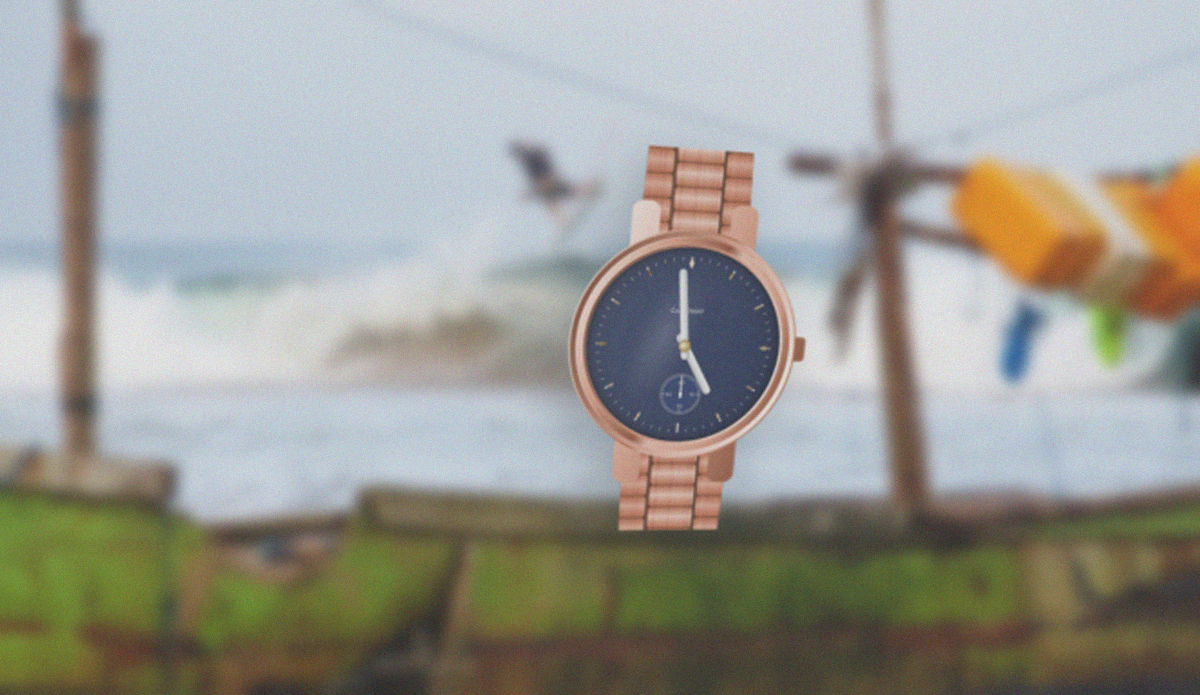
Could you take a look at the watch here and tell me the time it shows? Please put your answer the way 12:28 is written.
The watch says 4:59
